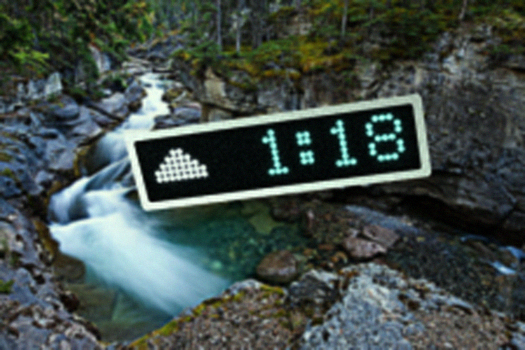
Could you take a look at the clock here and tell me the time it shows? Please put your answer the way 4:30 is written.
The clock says 1:18
